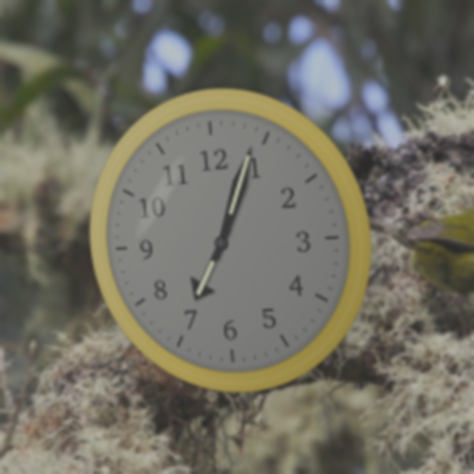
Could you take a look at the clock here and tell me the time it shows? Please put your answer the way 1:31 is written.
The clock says 7:04
